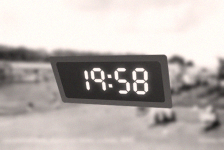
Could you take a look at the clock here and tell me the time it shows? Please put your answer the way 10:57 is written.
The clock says 19:58
